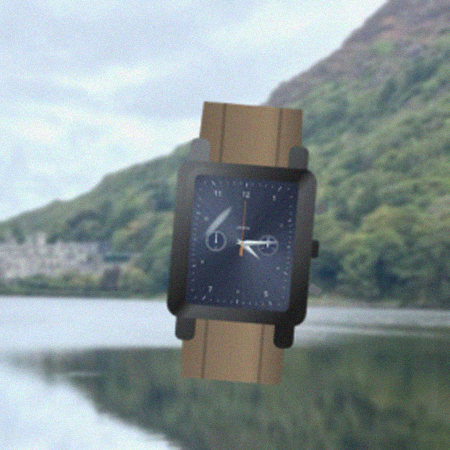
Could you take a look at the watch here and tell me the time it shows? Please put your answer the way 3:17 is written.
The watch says 4:14
